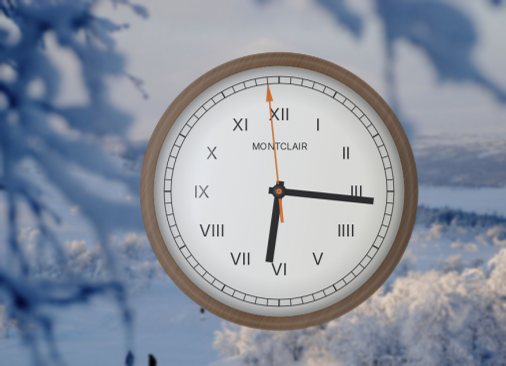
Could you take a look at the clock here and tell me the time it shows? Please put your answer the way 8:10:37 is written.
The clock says 6:15:59
